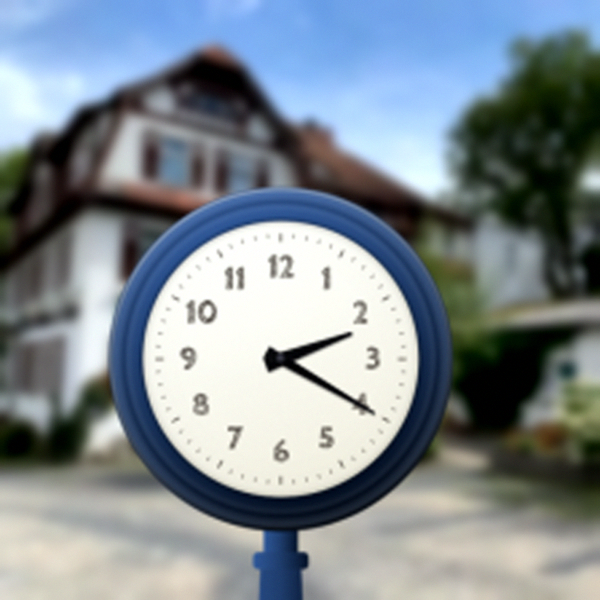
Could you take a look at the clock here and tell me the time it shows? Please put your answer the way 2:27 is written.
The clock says 2:20
